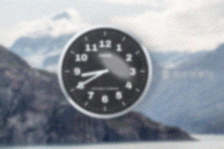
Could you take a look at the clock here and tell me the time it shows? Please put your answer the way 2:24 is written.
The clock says 8:40
